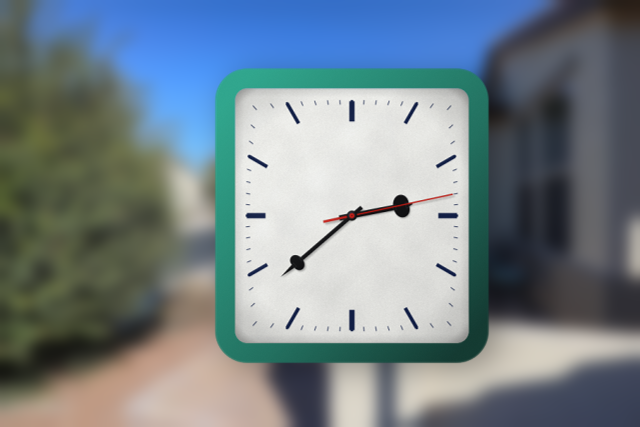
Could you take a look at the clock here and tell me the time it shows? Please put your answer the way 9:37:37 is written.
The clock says 2:38:13
